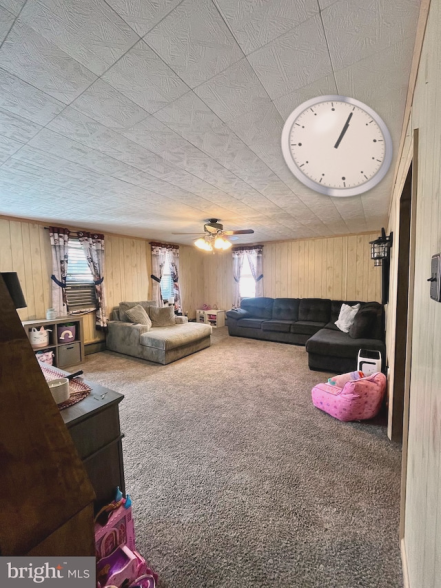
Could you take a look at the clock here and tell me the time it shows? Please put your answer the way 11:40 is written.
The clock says 1:05
